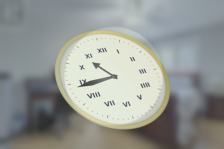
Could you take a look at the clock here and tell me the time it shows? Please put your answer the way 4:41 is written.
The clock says 10:44
